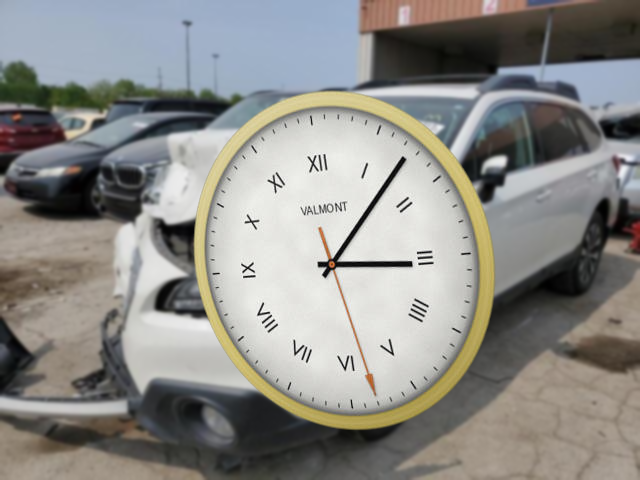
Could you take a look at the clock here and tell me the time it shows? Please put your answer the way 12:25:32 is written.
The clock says 3:07:28
